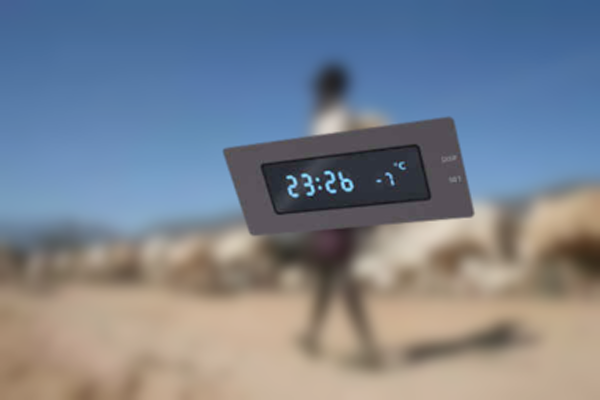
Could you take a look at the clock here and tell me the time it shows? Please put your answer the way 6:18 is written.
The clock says 23:26
